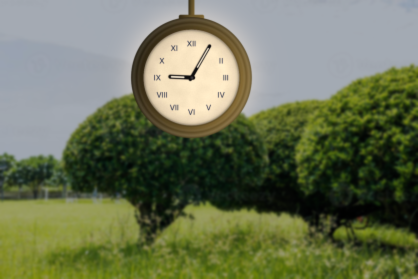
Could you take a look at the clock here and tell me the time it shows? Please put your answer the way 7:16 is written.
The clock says 9:05
